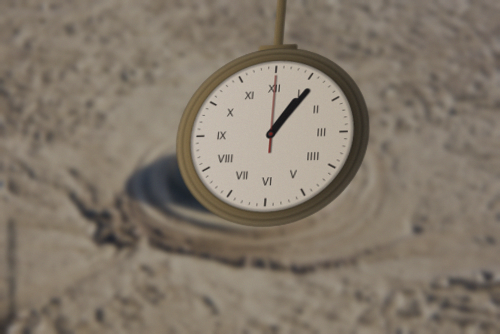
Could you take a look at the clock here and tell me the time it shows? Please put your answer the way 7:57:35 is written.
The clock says 1:06:00
